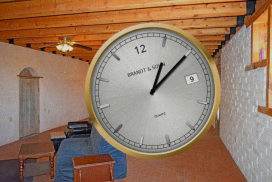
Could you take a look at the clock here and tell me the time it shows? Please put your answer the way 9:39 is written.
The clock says 1:10
